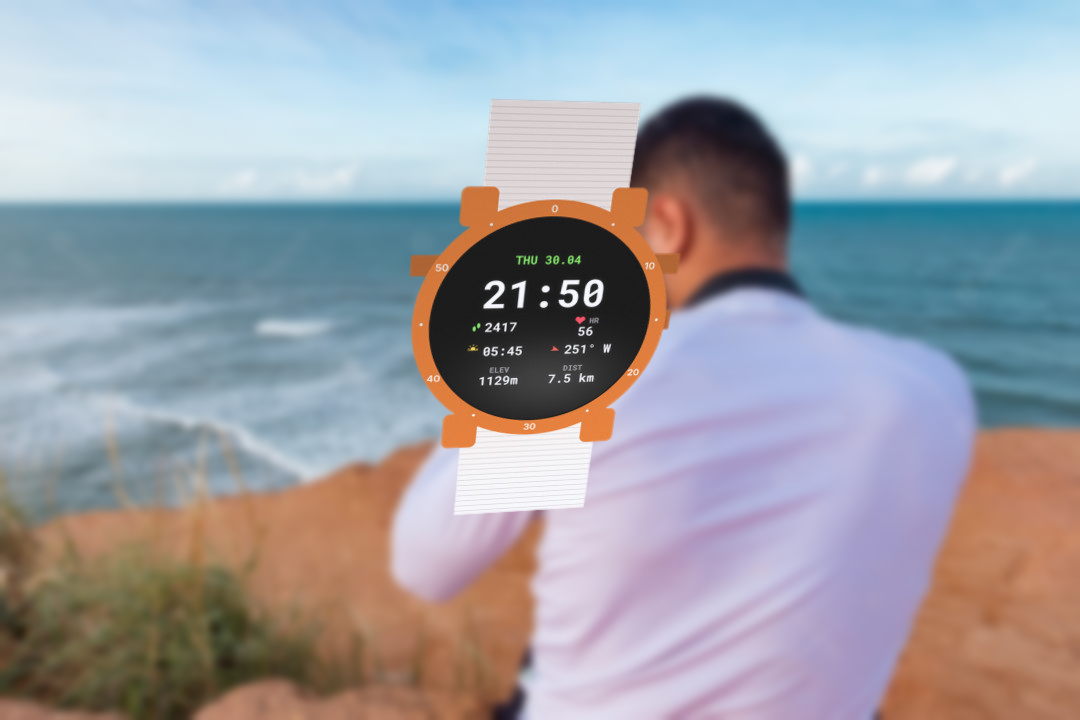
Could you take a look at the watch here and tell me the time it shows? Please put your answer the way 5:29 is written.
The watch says 21:50
